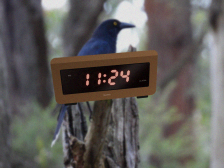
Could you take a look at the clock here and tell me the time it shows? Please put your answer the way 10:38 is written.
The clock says 11:24
